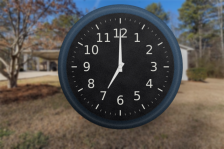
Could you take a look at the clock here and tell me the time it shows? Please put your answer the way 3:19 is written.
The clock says 7:00
